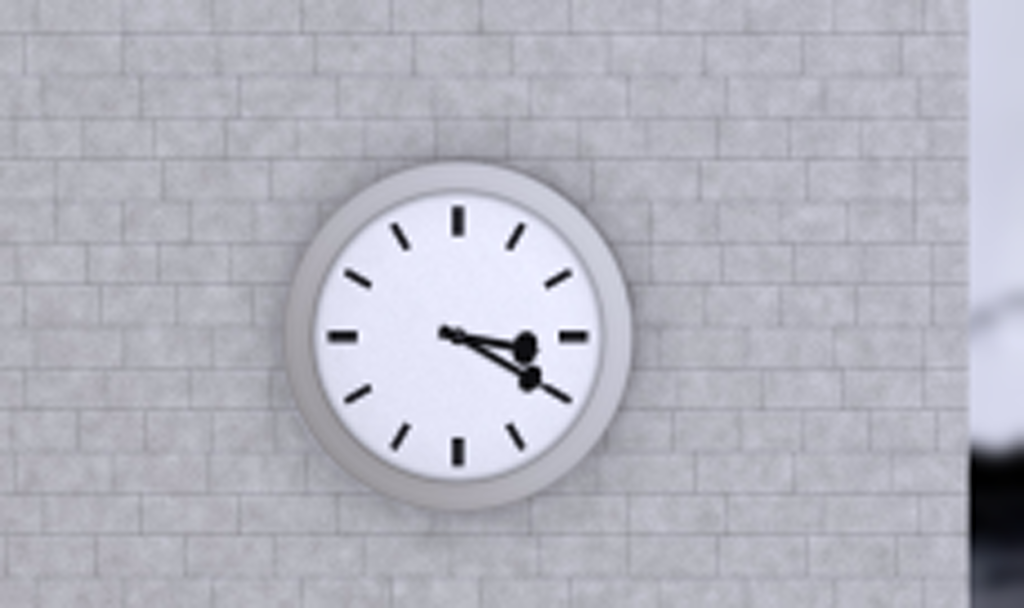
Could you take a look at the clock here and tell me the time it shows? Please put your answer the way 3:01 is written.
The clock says 3:20
